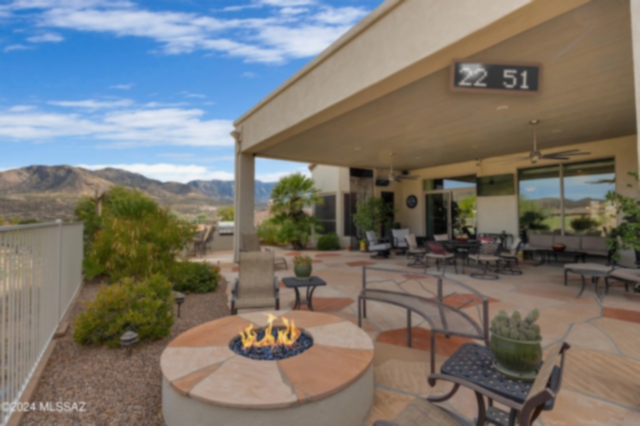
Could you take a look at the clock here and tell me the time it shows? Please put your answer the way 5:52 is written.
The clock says 22:51
